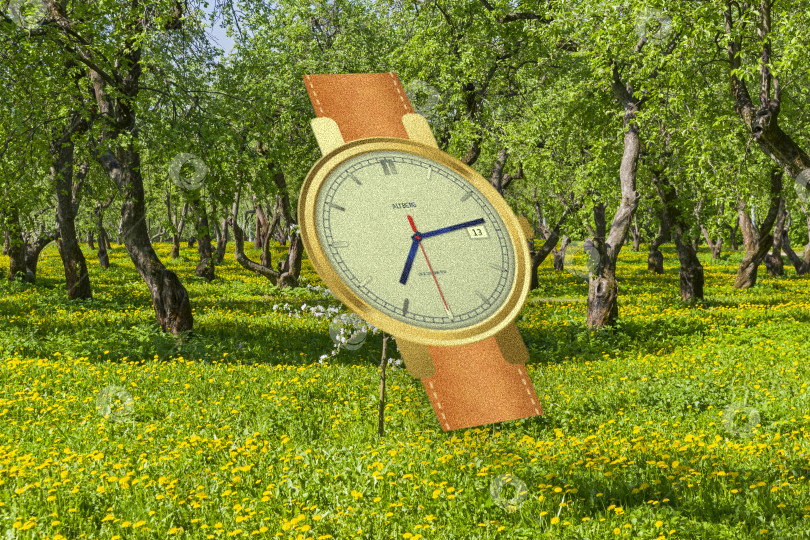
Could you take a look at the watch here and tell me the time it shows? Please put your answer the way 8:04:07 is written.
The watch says 7:13:30
